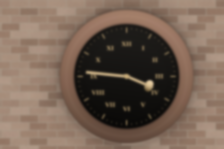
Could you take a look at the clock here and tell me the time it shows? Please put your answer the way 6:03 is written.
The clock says 3:46
